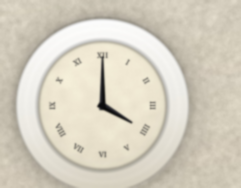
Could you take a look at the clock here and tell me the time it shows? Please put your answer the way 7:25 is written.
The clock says 4:00
